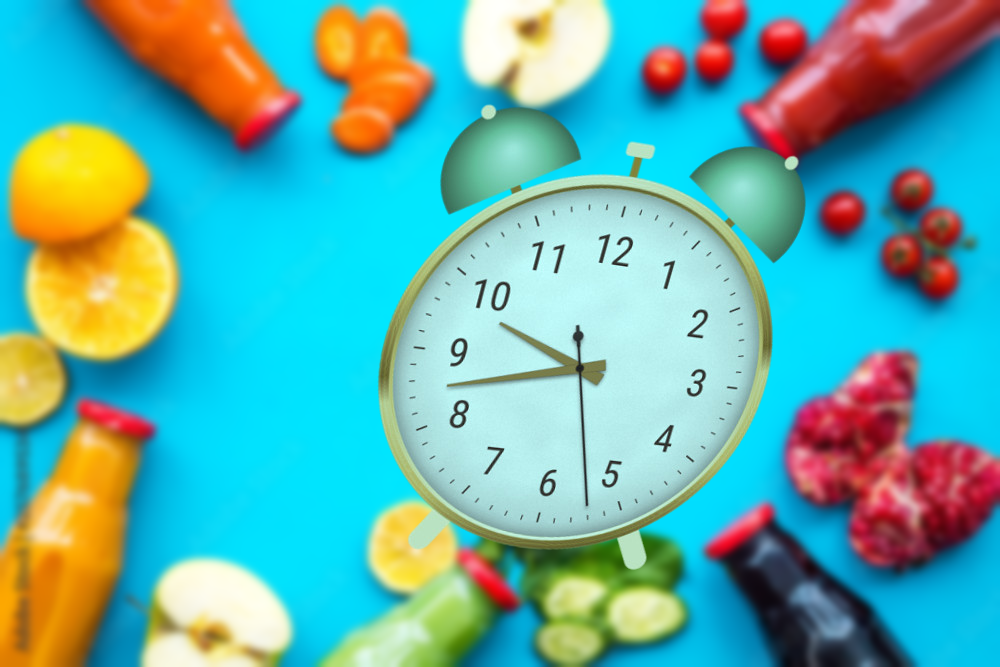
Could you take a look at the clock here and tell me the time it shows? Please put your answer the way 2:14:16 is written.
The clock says 9:42:27
